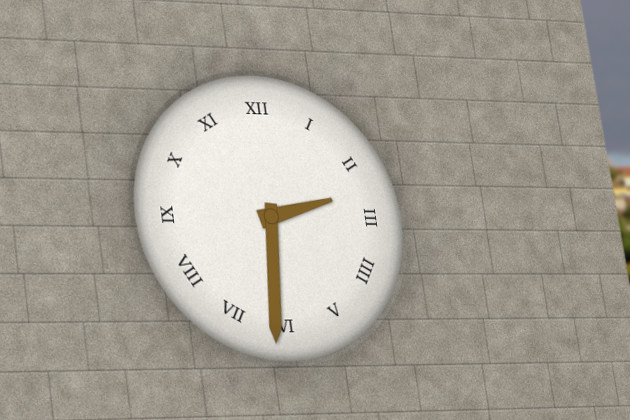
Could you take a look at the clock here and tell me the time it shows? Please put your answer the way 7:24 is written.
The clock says 2:31
